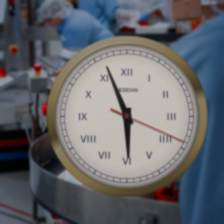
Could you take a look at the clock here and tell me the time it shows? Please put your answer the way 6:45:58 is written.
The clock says 5:56:19
